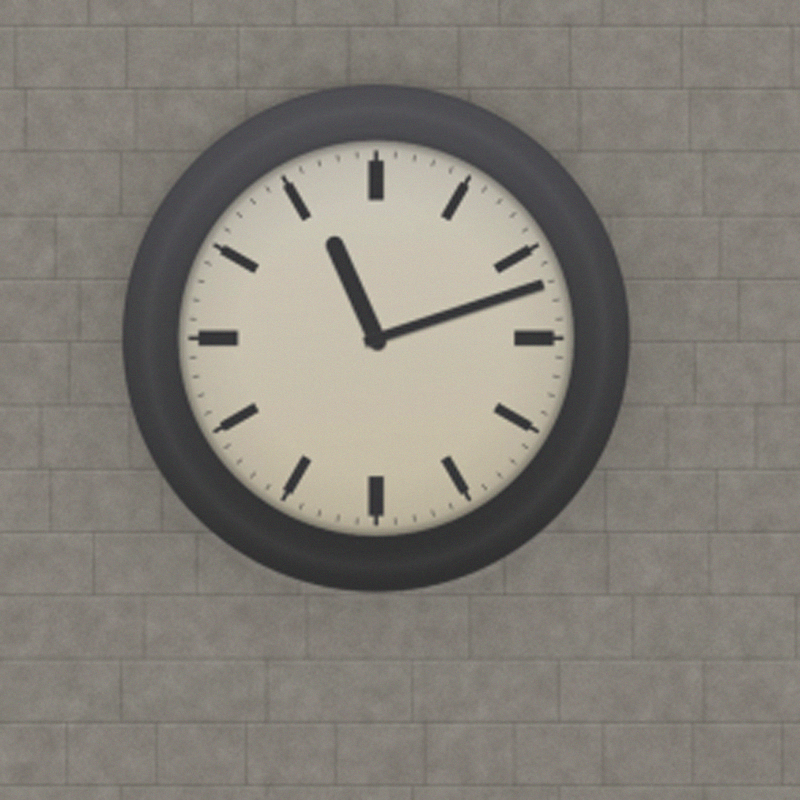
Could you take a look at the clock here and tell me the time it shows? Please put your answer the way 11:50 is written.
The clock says 11:12
